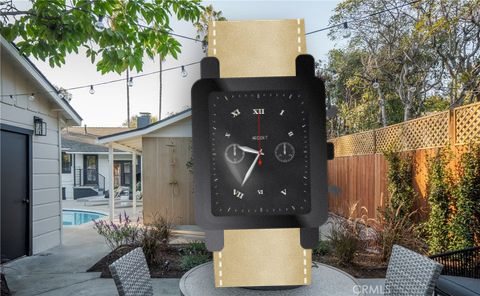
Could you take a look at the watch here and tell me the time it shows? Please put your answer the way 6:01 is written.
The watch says 9:35
